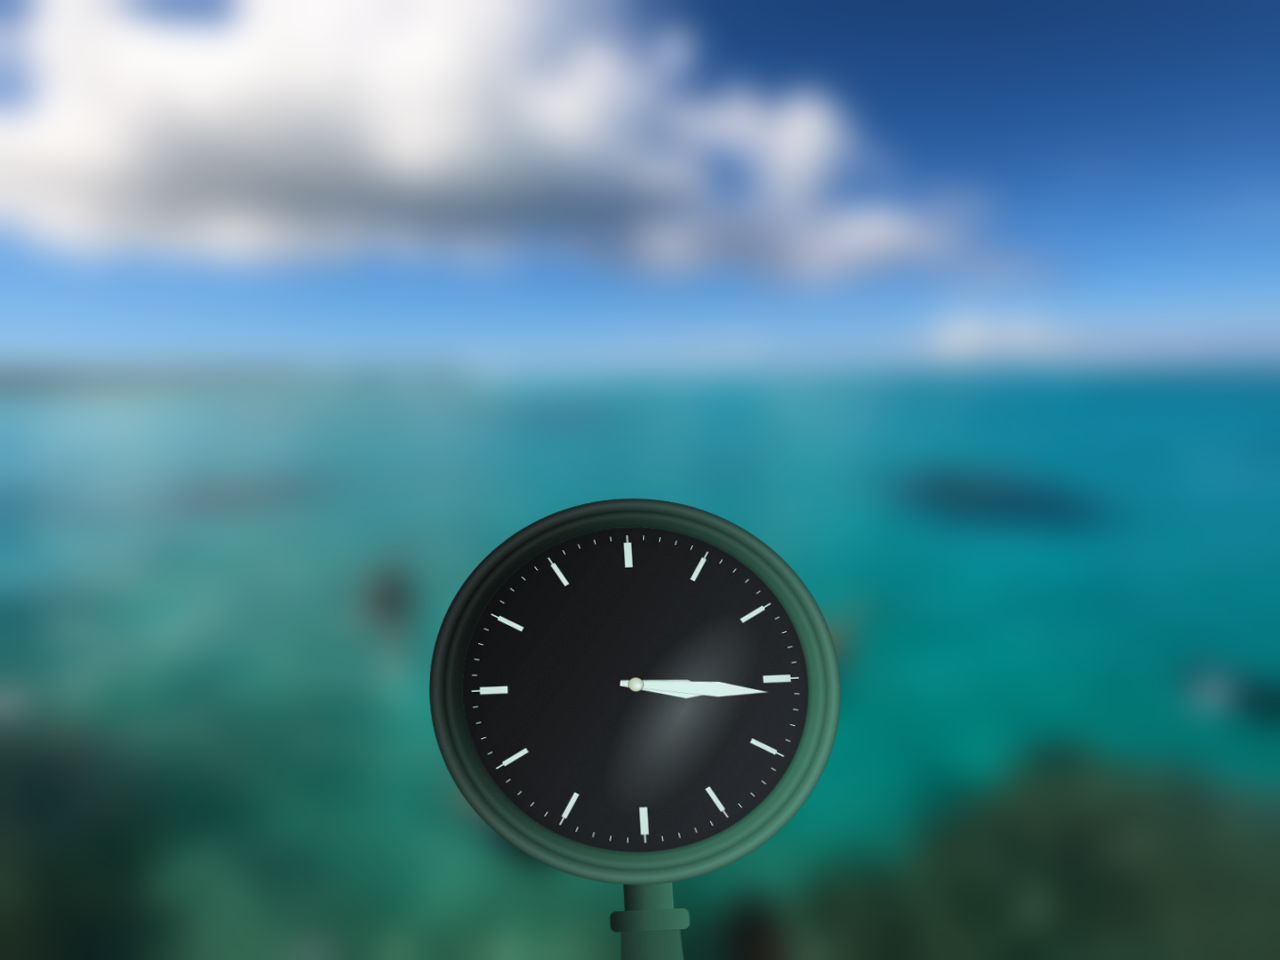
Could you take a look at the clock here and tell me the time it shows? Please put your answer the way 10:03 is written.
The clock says 3:16
